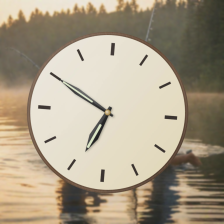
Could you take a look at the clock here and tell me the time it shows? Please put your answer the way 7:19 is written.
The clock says 6:50
